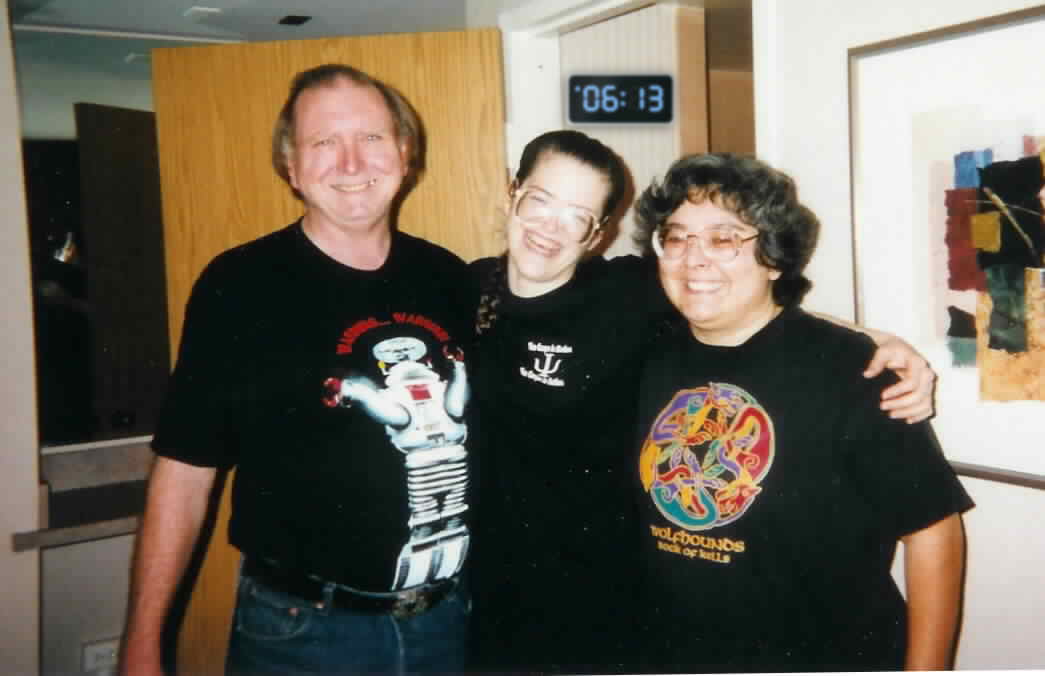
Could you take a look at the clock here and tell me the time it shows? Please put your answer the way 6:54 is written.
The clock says 6:13
